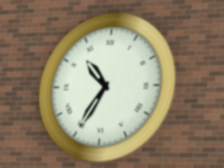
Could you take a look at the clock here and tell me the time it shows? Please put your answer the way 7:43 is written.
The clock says 10:35
